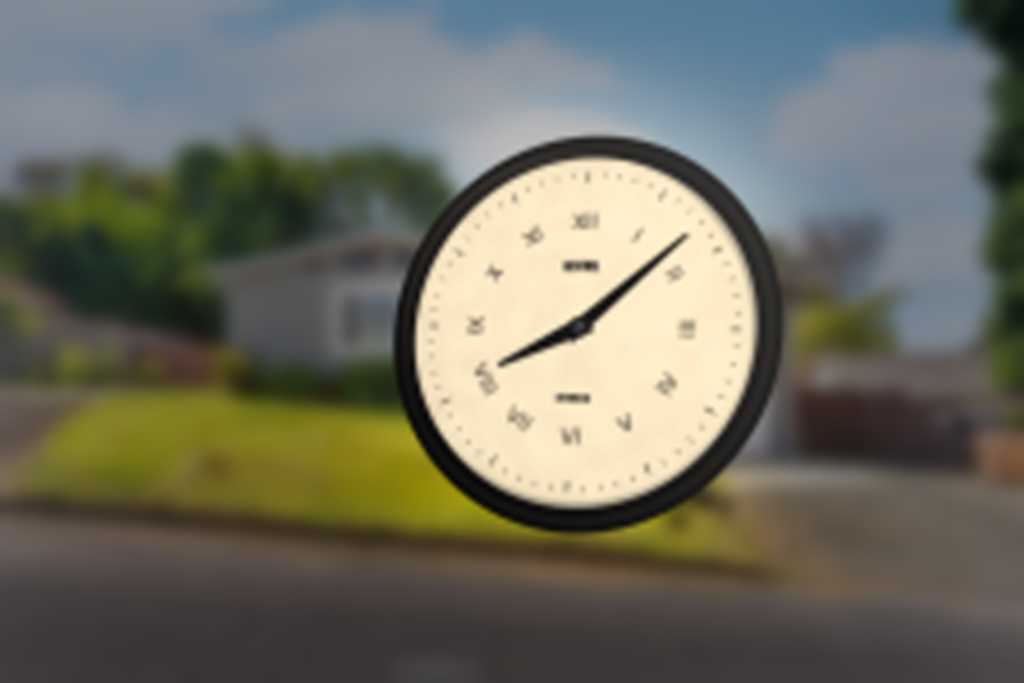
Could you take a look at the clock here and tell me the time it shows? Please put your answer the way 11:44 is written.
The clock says 8:08
